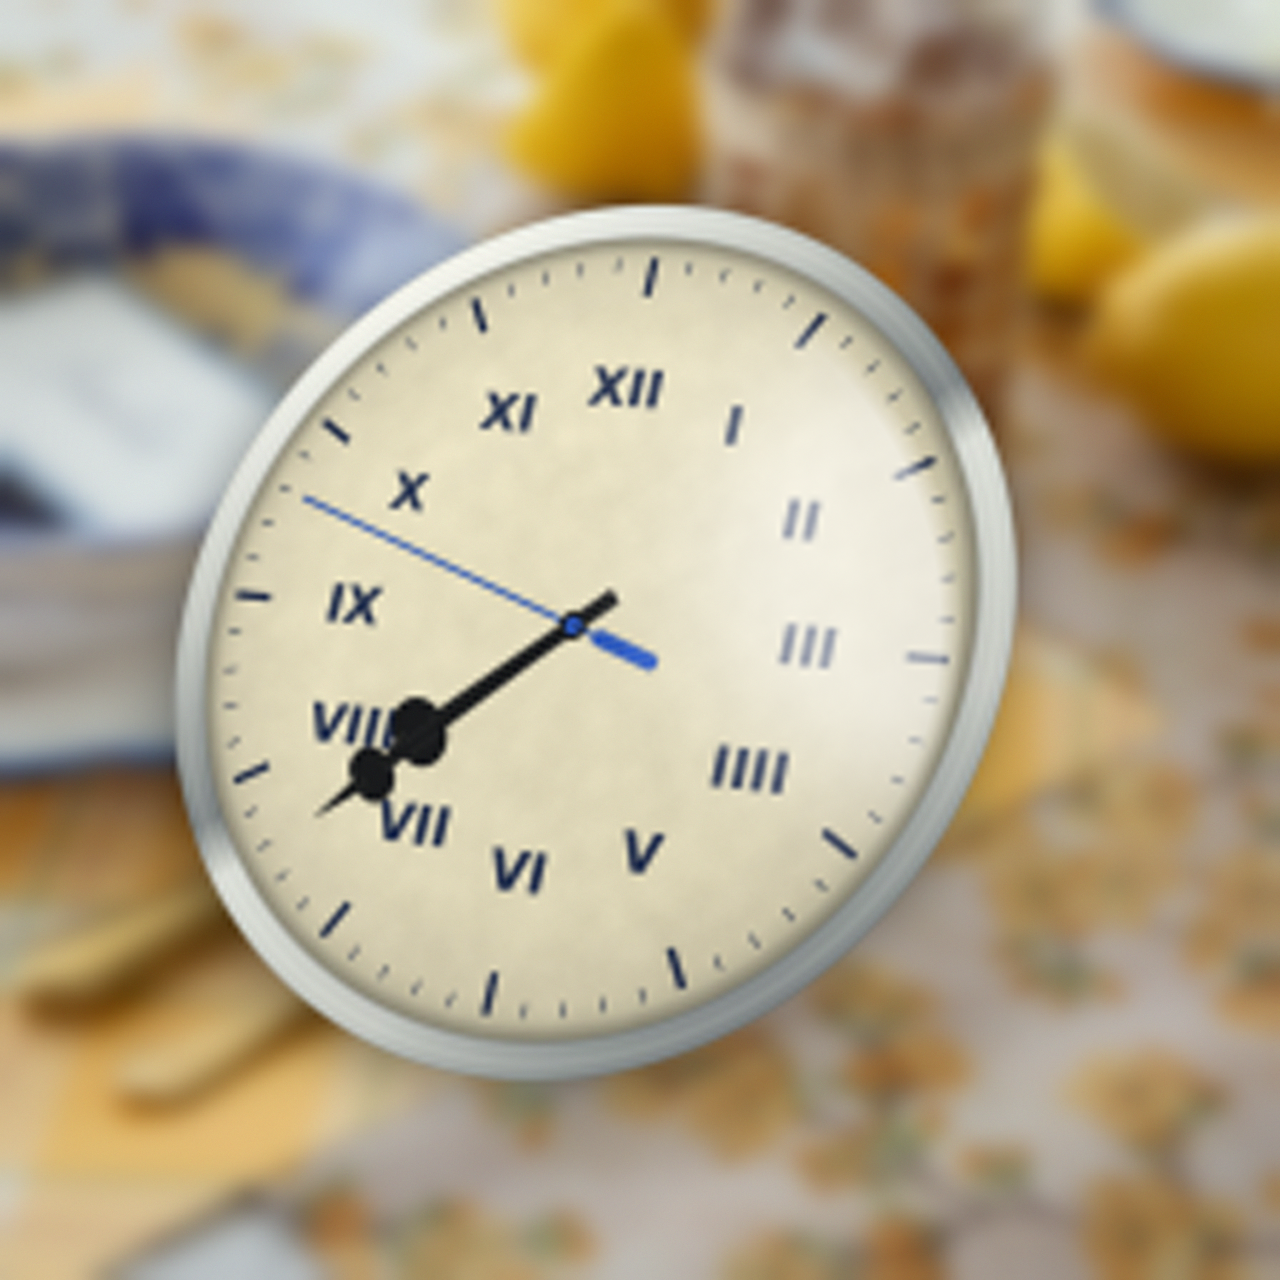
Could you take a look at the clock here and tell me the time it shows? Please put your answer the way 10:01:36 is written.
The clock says 7:37:48
